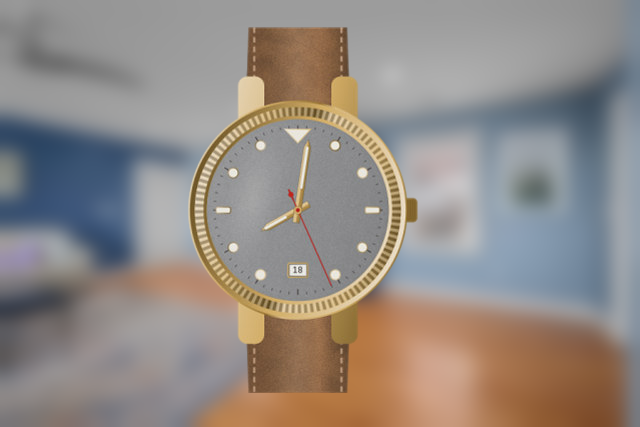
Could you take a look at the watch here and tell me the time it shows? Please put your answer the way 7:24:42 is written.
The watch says 8:01:26
